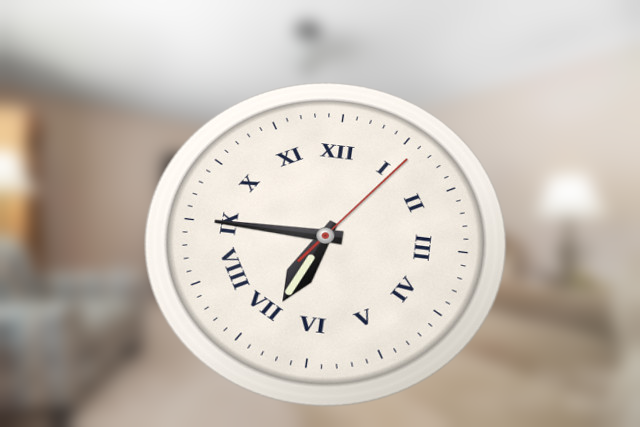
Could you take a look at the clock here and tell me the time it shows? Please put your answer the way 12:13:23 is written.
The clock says 6:45:06
